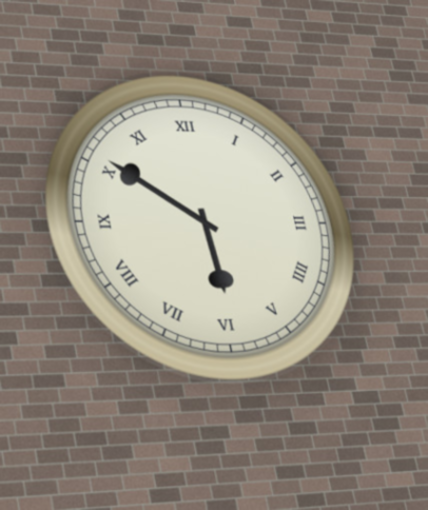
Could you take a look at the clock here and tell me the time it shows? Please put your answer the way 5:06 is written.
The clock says 5:51
